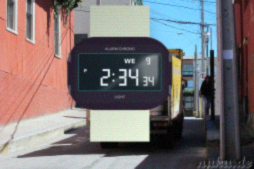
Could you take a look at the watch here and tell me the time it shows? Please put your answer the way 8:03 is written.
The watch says 2:34
